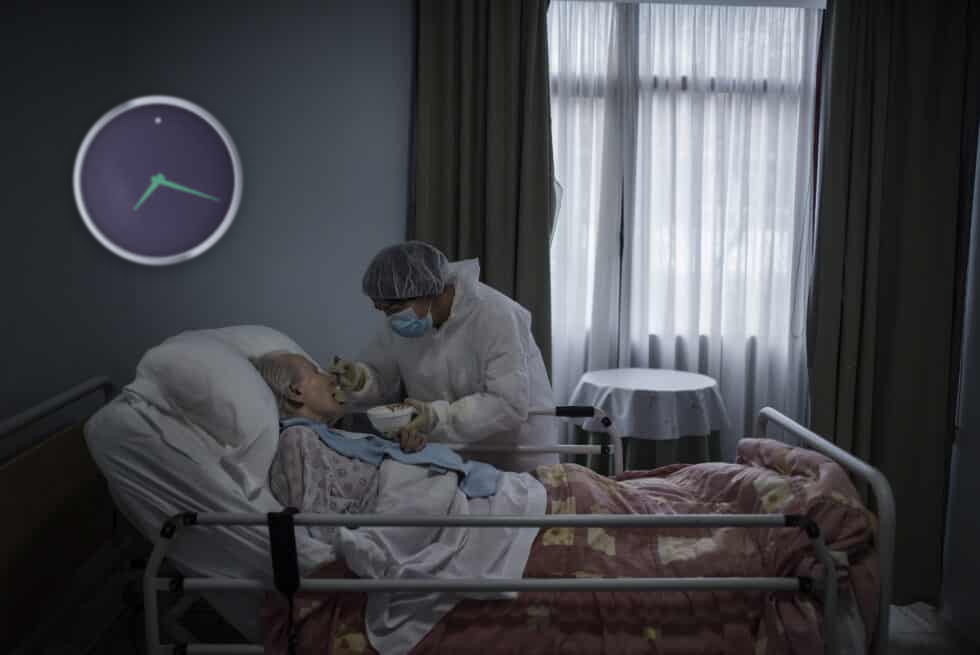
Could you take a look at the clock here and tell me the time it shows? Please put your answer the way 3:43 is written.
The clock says 7:18
